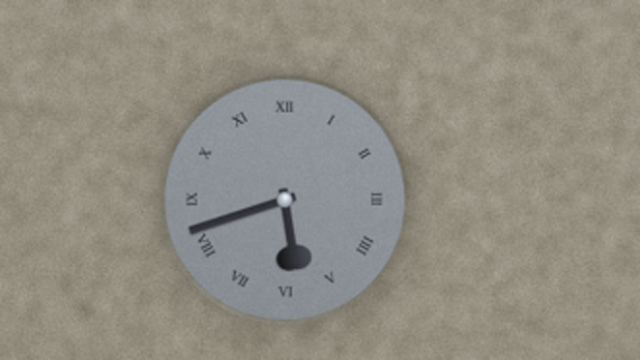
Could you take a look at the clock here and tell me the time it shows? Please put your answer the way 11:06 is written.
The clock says 5:42
